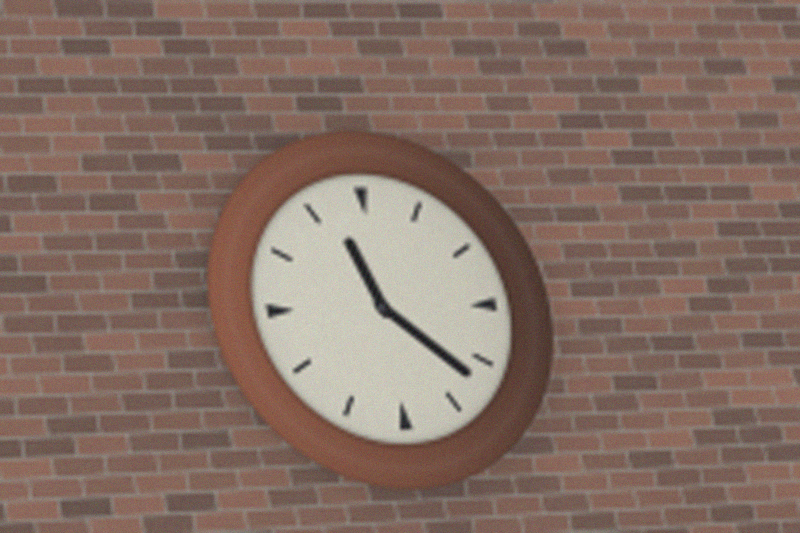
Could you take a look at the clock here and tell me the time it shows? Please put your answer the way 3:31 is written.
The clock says 11:22
